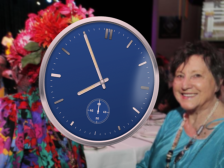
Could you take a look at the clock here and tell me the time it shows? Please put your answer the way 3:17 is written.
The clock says 7:55
